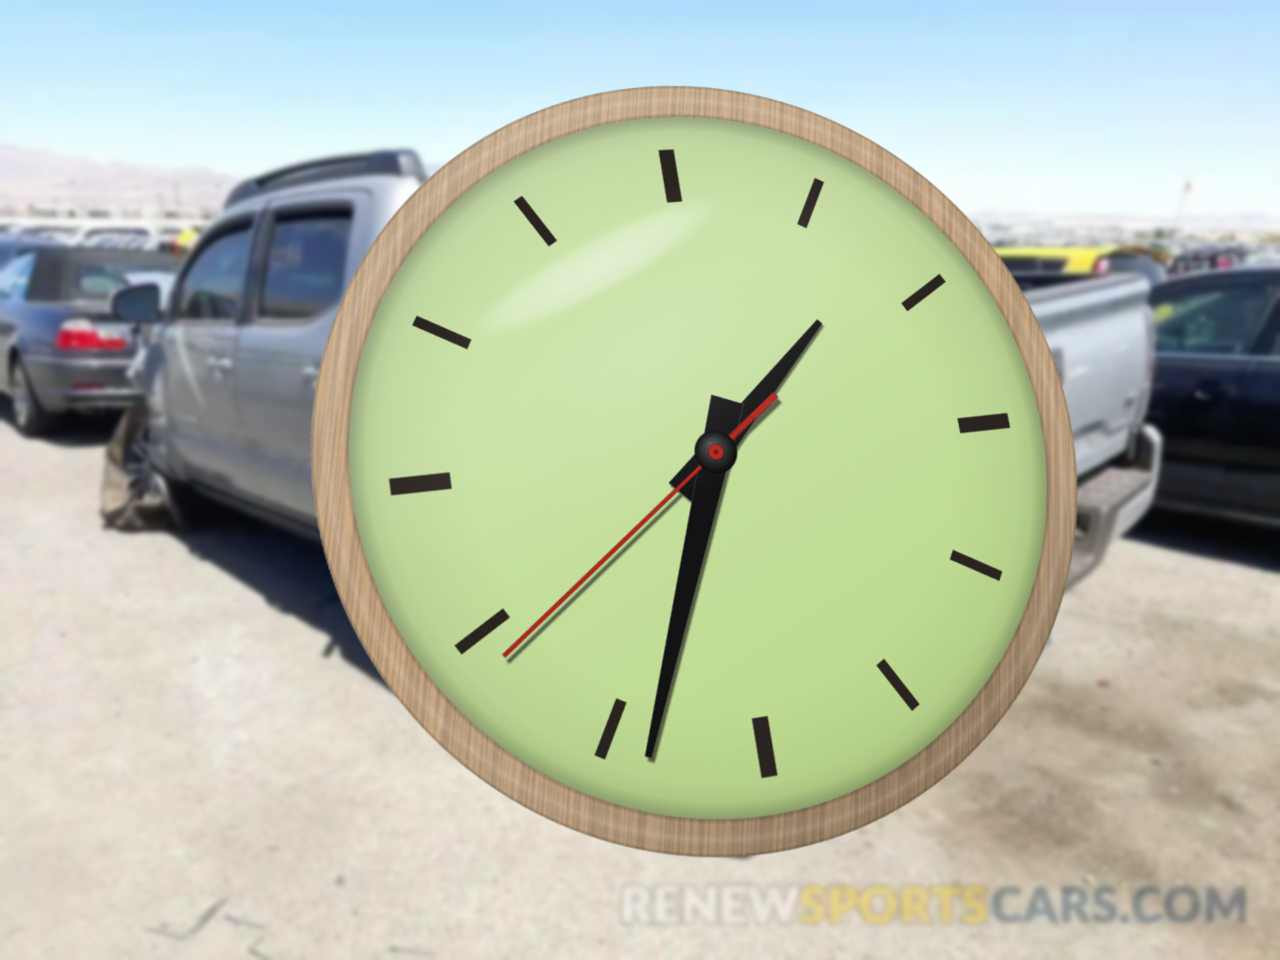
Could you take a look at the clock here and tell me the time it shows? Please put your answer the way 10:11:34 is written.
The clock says 1:33:39
